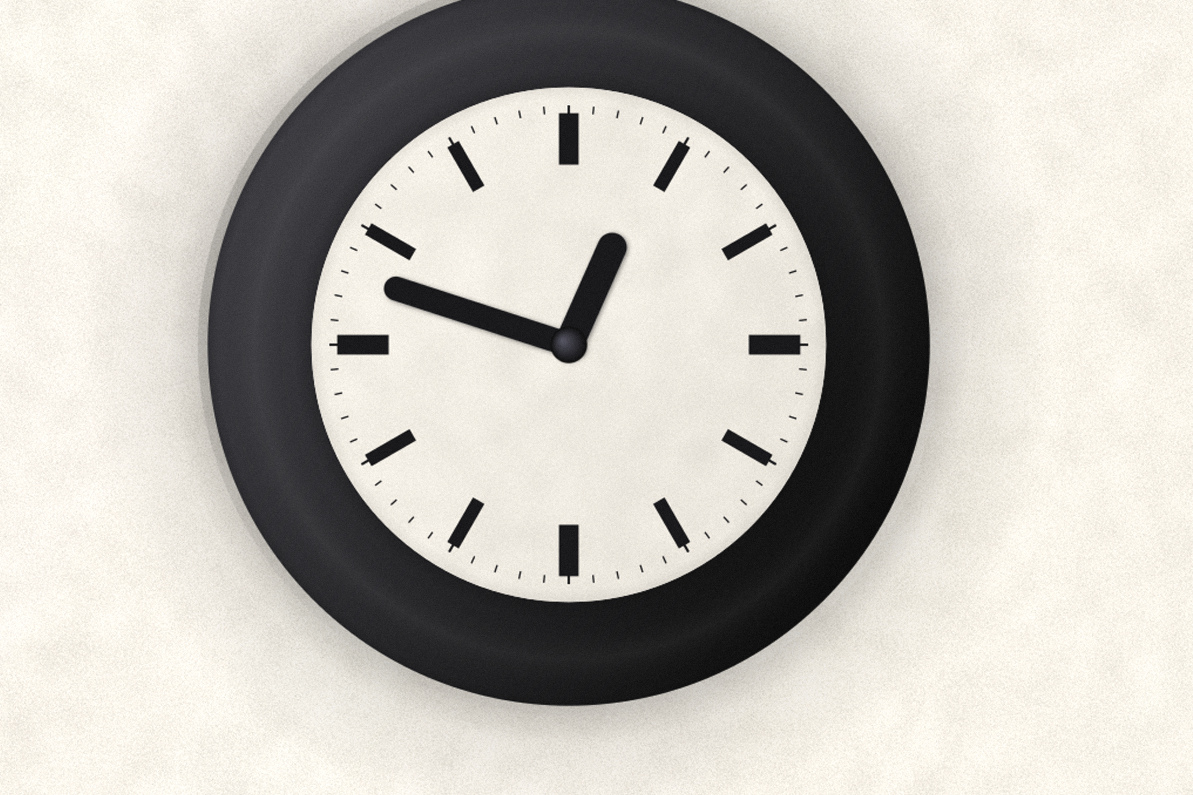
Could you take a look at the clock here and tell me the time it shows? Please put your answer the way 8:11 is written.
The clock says 12:48
